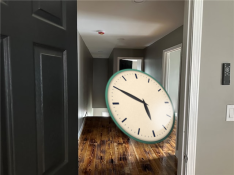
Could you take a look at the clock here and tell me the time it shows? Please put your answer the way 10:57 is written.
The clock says 5:50
